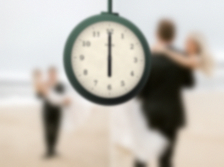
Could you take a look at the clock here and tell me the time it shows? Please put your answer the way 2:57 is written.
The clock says 6:00
